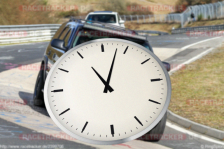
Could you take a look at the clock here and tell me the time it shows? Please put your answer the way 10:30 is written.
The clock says 11:03
